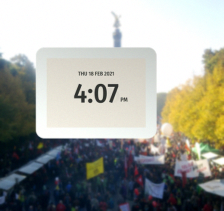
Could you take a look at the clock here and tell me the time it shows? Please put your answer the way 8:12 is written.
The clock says 4:07
